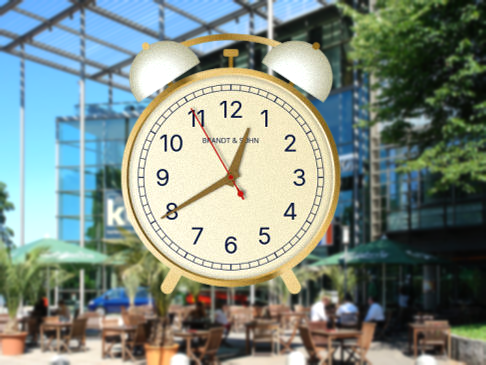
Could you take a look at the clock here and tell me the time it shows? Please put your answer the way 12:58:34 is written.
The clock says 12:39:55
